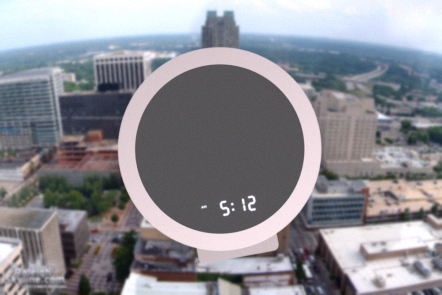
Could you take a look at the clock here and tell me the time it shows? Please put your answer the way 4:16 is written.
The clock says 5:12
